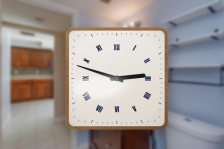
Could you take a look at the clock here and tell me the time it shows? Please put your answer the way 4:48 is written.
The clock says 2:48
